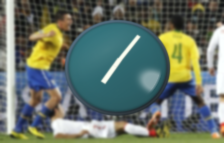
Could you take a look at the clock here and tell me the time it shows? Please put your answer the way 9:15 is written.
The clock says 7:06
